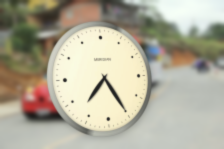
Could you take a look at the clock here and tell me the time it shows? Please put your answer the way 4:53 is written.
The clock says 7:25
